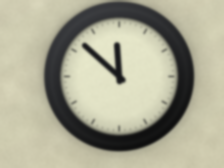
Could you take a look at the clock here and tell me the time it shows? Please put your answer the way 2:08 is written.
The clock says 11:52
